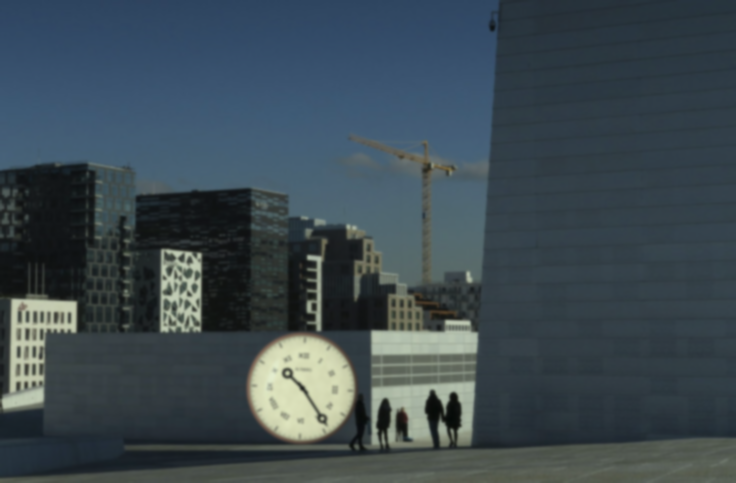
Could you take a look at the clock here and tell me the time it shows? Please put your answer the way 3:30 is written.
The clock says 10:24
